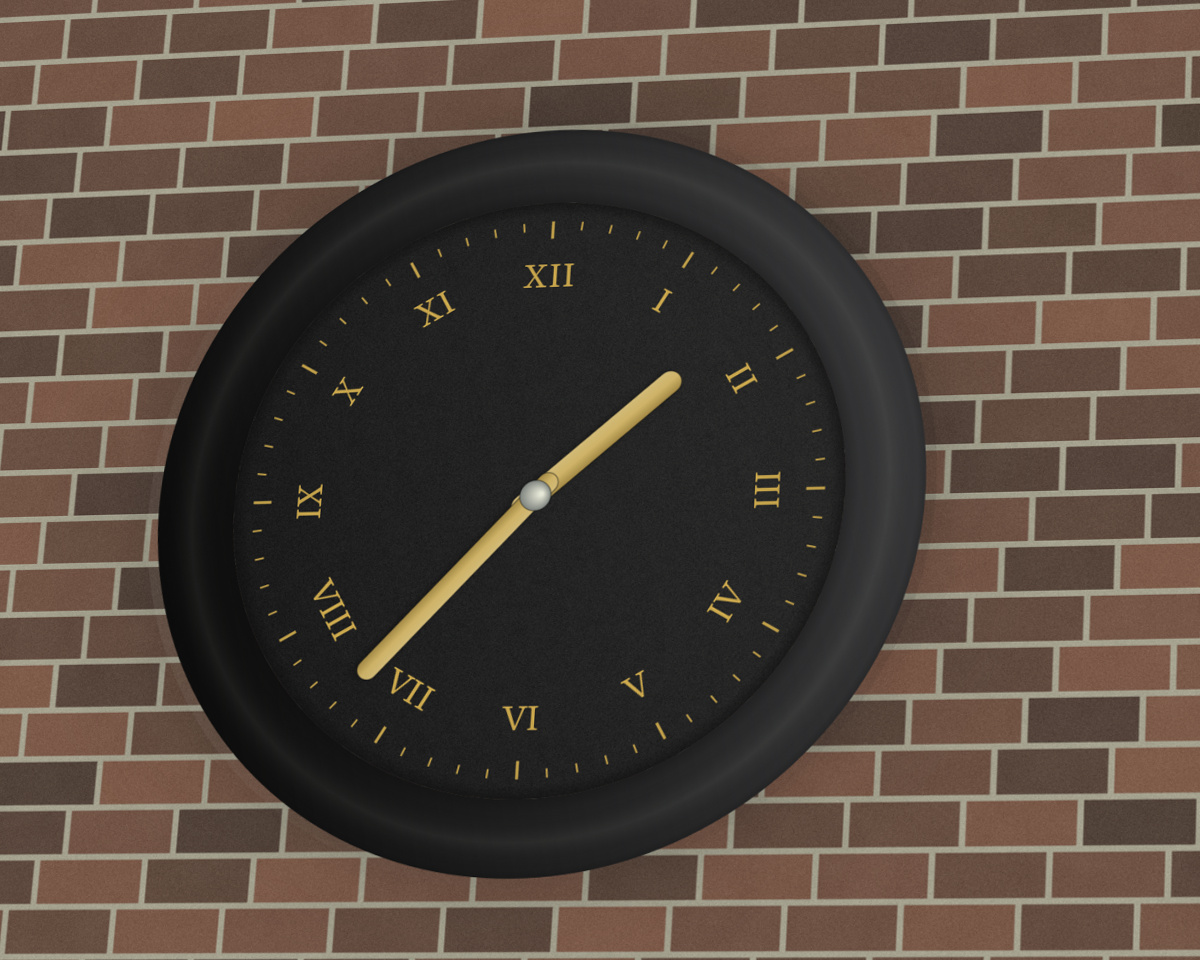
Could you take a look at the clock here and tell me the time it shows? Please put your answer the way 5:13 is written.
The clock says 1:37
